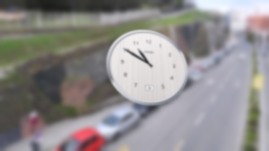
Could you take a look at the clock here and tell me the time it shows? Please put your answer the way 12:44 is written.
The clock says 10:50
